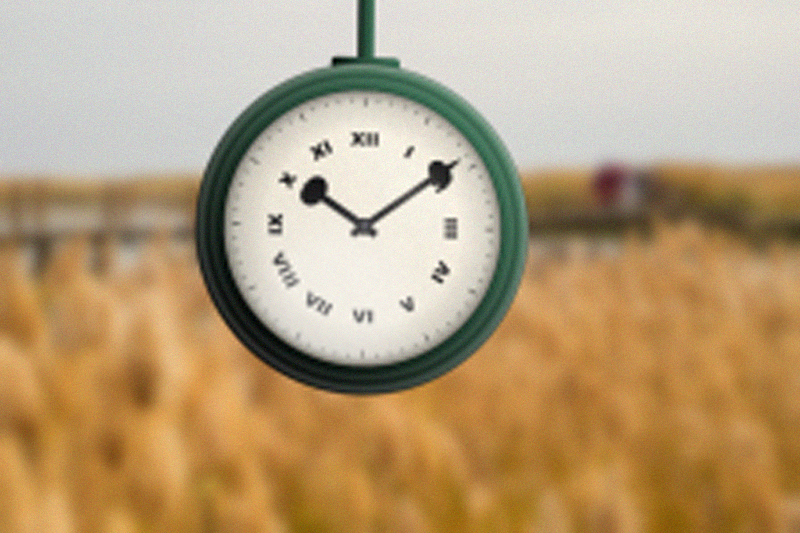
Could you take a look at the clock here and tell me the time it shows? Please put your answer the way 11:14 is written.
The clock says 10:09
